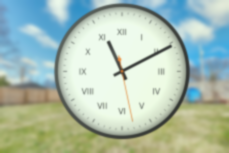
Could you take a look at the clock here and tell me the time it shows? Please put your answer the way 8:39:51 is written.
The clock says 11:10:28
